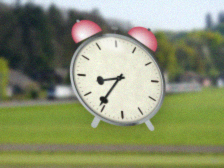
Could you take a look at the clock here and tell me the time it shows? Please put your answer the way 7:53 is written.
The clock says 8:36
